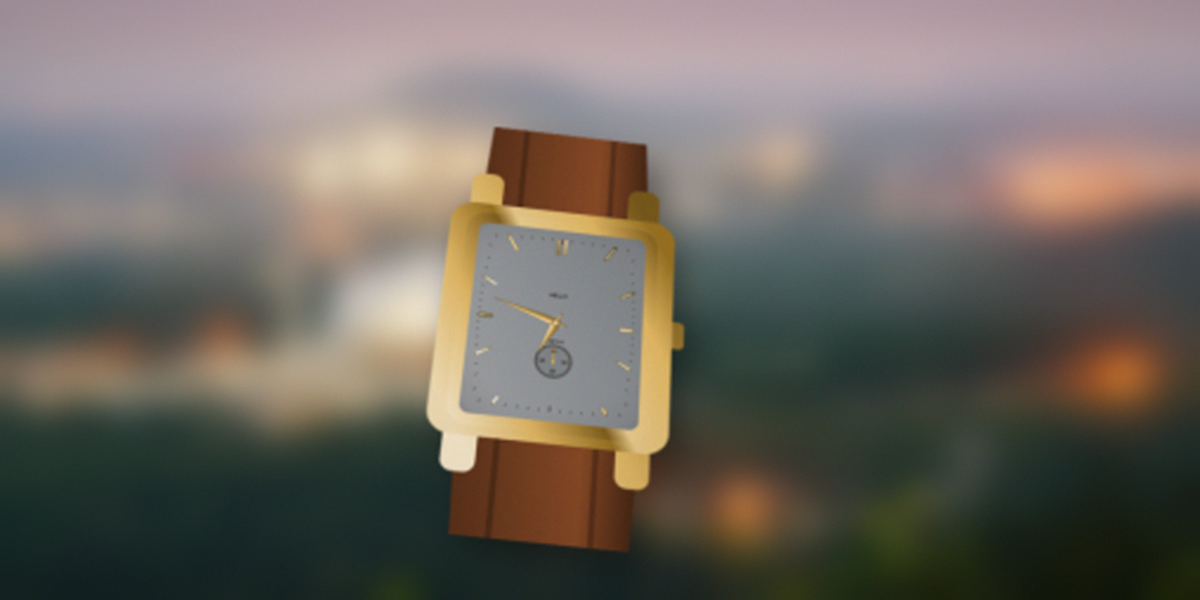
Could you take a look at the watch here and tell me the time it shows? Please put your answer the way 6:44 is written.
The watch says 6:48
